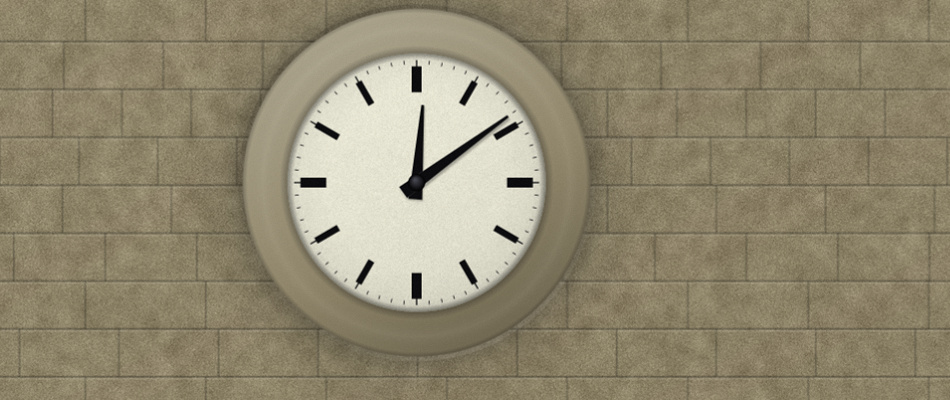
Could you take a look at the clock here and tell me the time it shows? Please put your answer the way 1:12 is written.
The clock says 12:09
